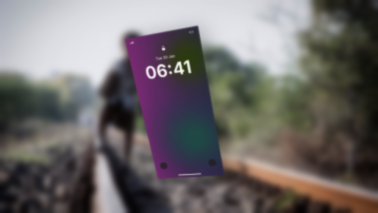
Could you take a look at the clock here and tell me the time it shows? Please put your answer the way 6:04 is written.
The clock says 6:41
